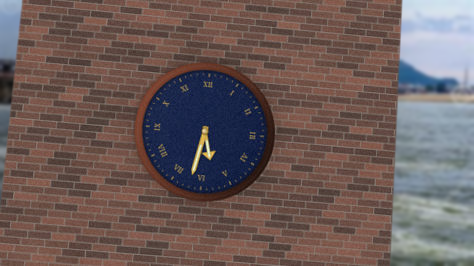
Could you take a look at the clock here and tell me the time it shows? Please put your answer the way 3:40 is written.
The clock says 5:32
